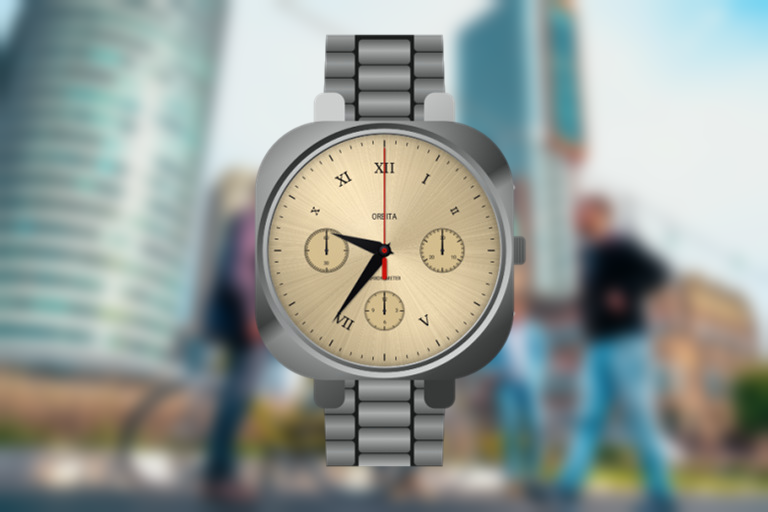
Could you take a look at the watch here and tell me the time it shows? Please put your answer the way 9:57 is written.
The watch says 9:36
